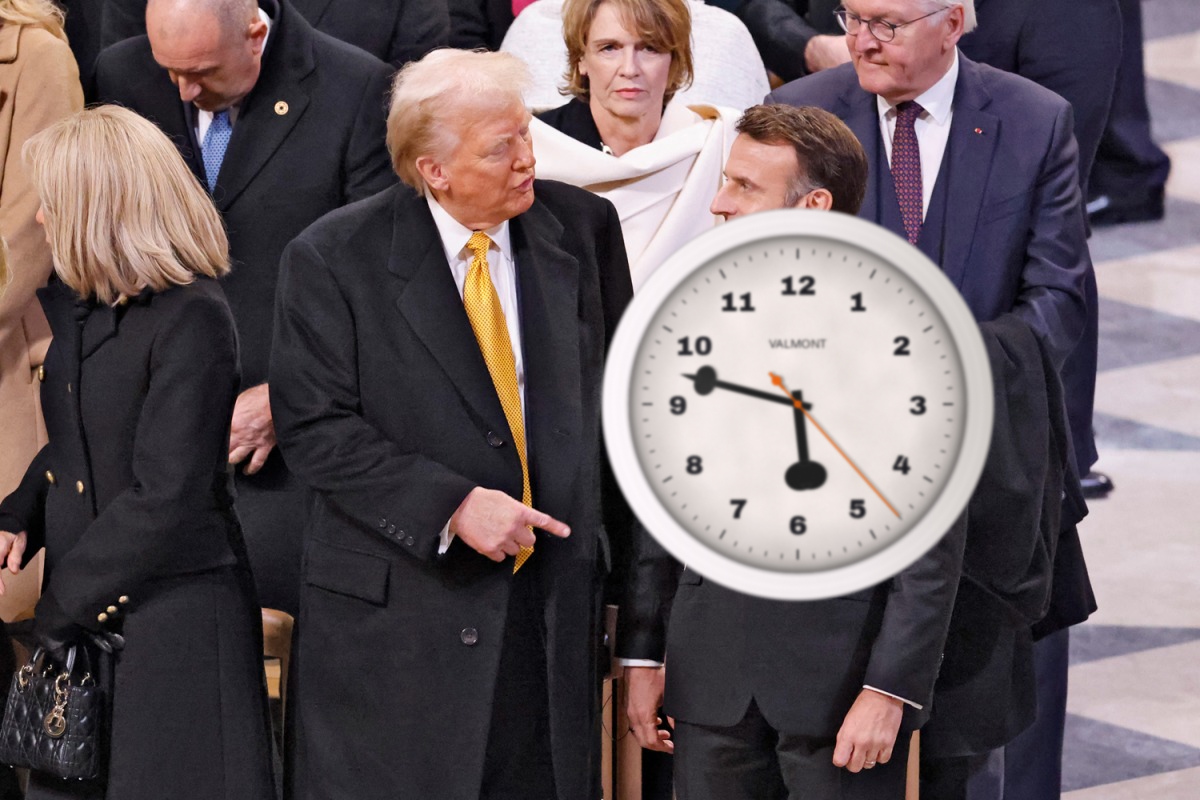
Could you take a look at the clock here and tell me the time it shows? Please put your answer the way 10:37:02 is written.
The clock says 5:47:23
